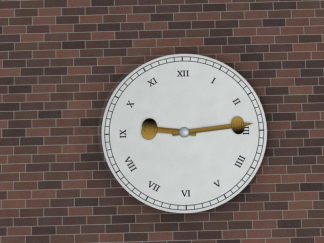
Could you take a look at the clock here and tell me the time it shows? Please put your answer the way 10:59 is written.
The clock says 9:14
